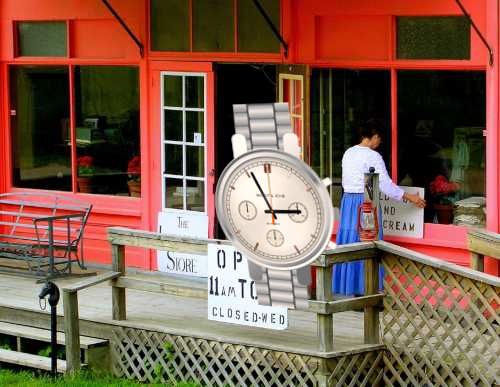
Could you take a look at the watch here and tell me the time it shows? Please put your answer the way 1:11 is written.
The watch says 2:56
